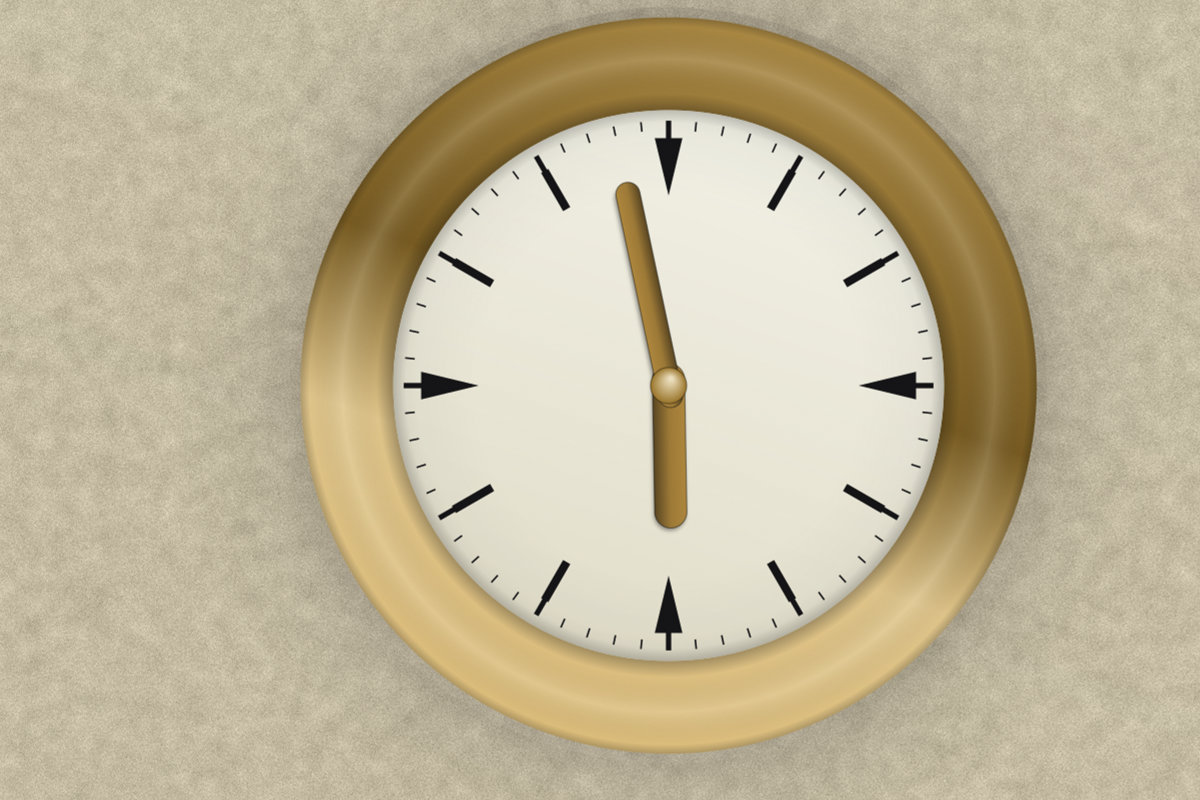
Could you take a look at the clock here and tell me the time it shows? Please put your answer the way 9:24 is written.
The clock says 5:58
